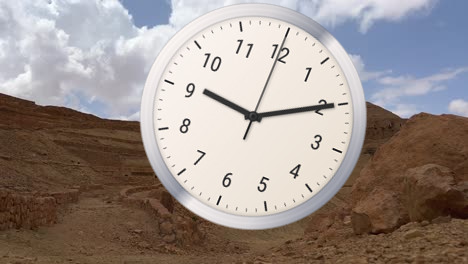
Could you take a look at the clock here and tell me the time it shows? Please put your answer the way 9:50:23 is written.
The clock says 9:10:00
